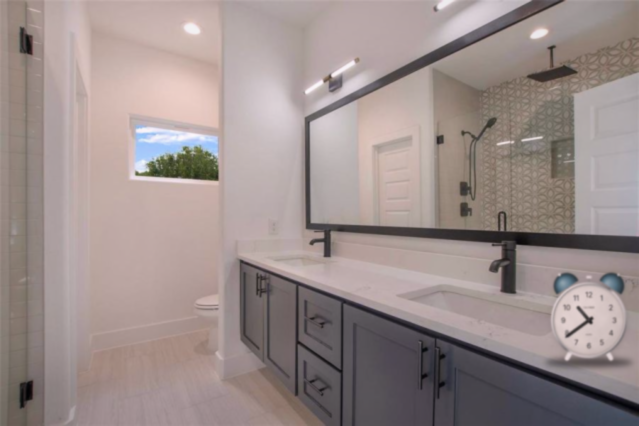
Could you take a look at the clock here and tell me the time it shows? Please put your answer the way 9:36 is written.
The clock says 10:39
